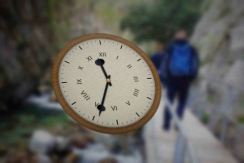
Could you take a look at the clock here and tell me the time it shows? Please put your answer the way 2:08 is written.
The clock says 11:34
